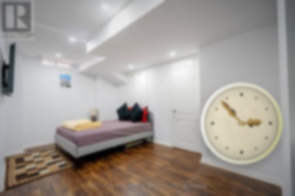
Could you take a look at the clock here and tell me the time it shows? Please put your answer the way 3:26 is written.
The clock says 2:53
